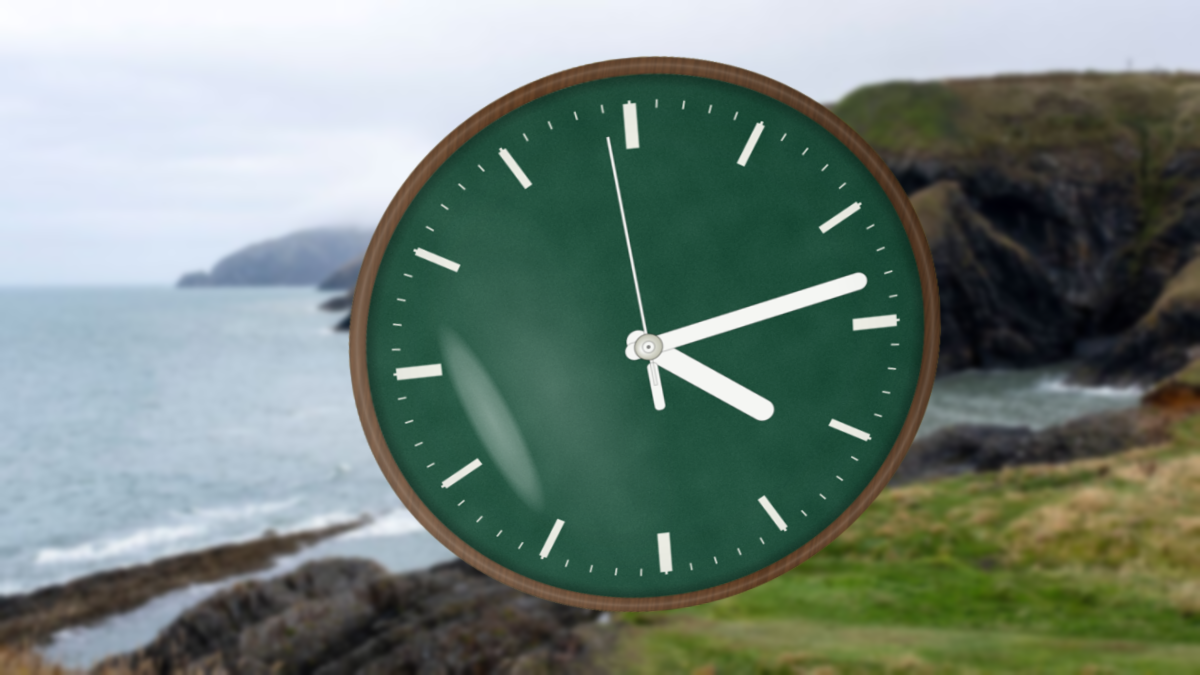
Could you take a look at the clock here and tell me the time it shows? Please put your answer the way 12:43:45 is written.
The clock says 4:12:59
